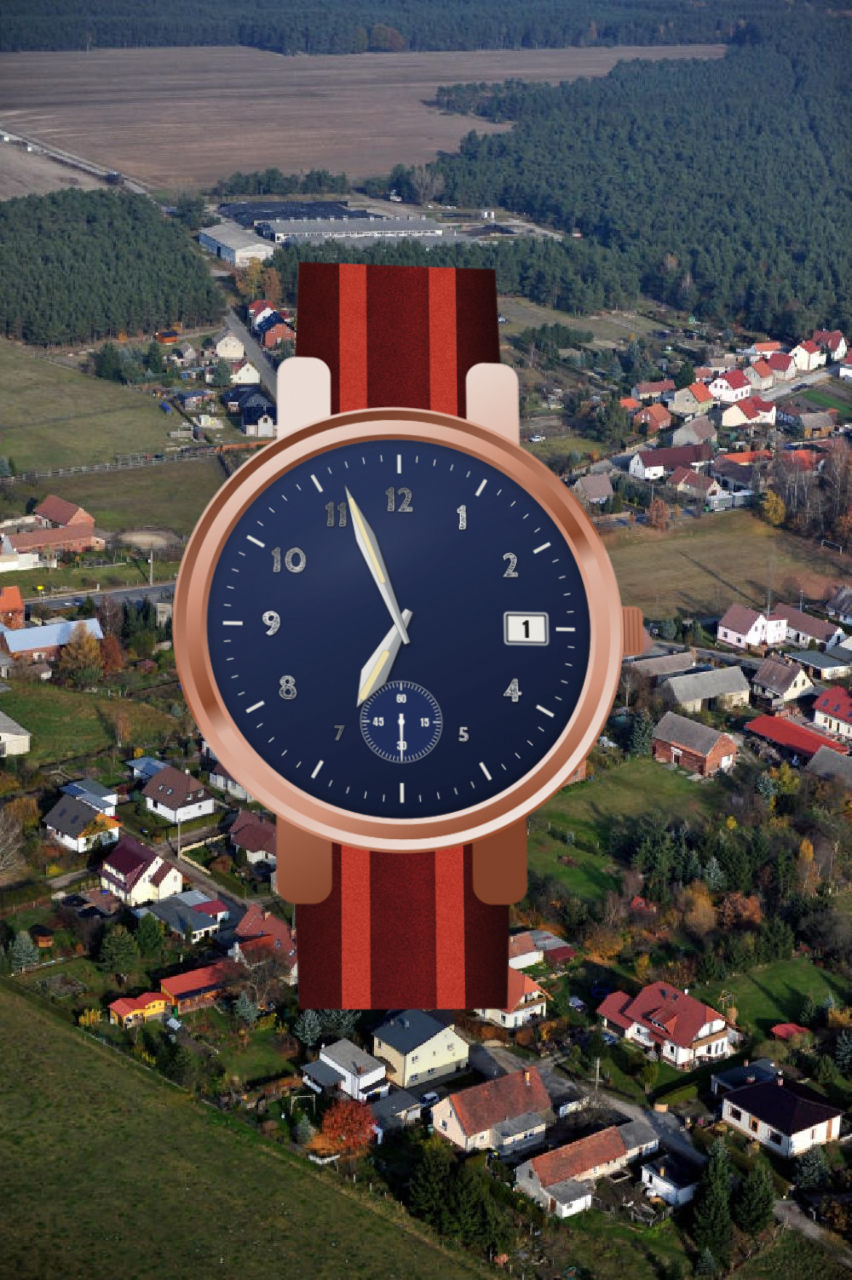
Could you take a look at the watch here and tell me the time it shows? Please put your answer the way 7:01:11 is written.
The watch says 6:56:30
